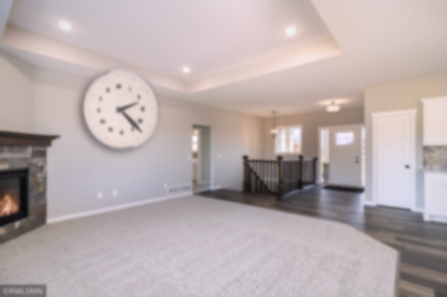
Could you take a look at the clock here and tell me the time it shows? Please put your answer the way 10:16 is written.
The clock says 2:23
